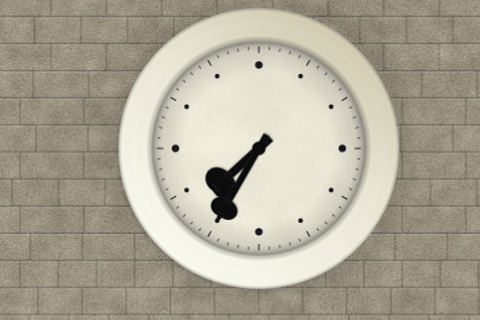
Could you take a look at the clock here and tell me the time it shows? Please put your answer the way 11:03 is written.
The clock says 7:35
